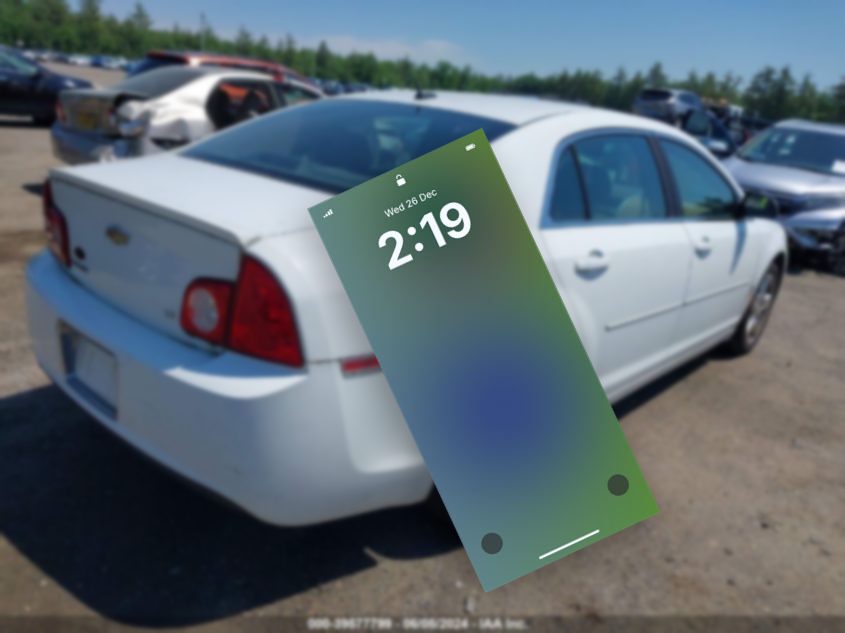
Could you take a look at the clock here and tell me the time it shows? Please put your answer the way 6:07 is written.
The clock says 2:19
